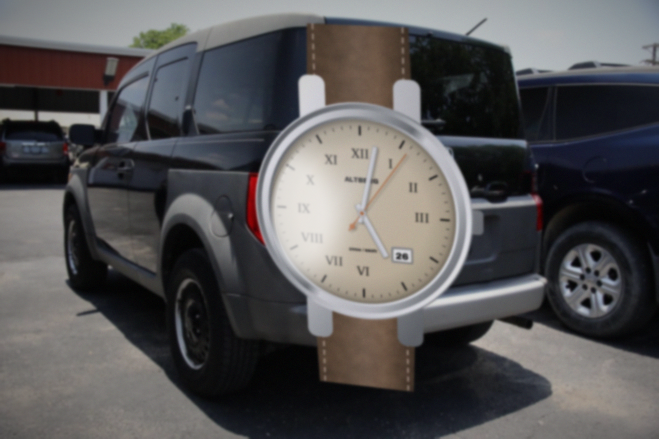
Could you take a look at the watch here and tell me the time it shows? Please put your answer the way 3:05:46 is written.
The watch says 5:02:06
